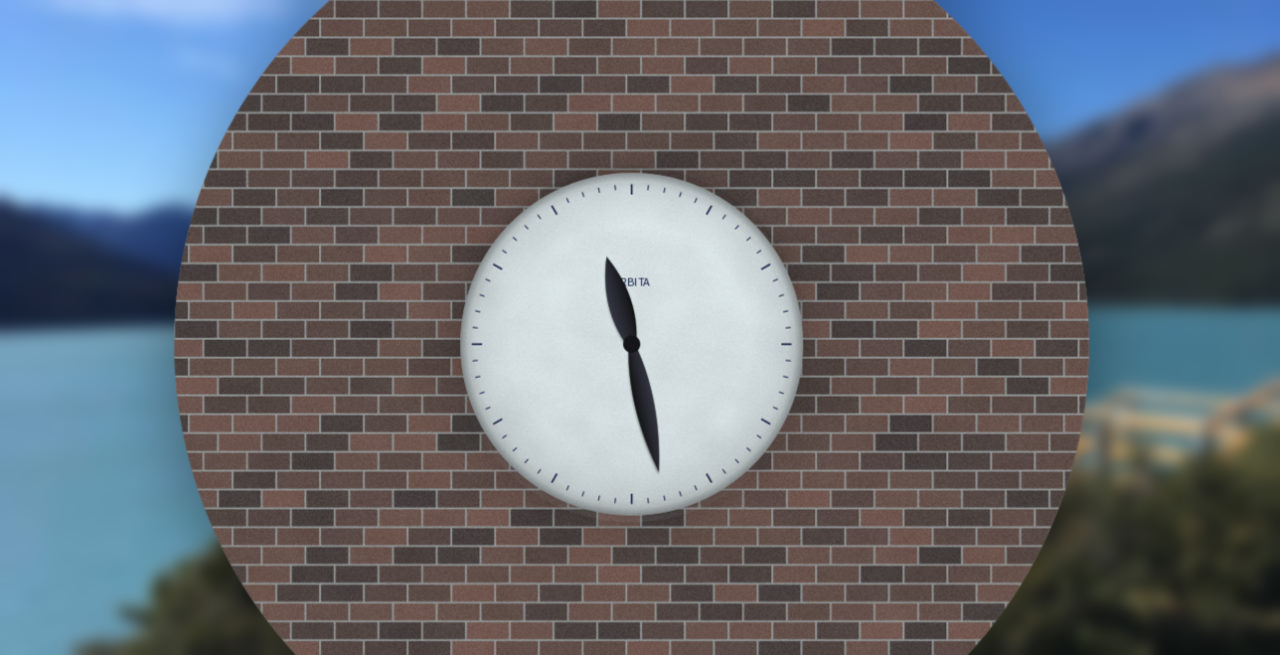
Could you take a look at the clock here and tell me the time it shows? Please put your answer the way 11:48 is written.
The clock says 11:28
